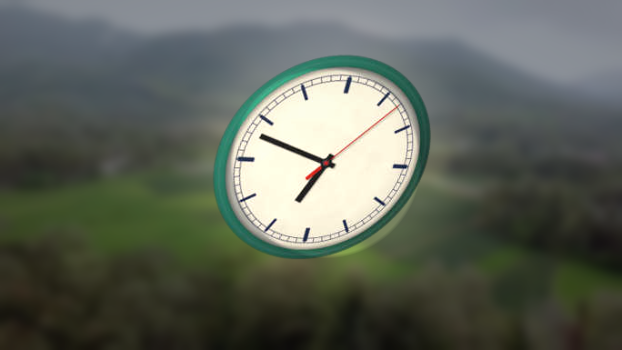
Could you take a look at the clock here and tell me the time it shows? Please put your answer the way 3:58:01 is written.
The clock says 6:48:07
